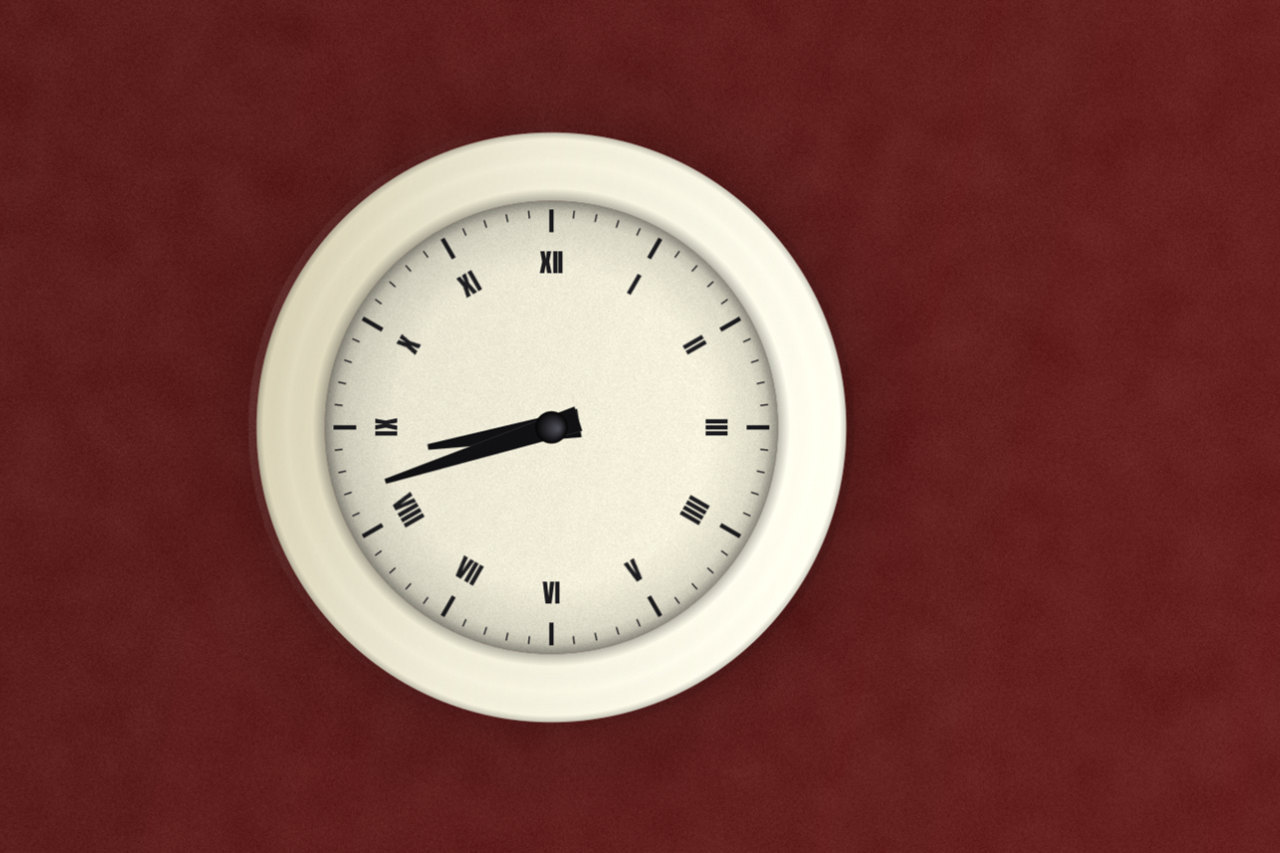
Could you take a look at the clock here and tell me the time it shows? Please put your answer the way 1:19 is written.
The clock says 8:42
